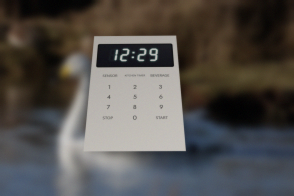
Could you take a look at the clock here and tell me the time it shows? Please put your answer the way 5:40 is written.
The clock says 12:29
